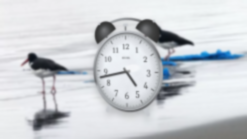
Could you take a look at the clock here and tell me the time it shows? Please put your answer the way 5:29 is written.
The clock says 4:43
